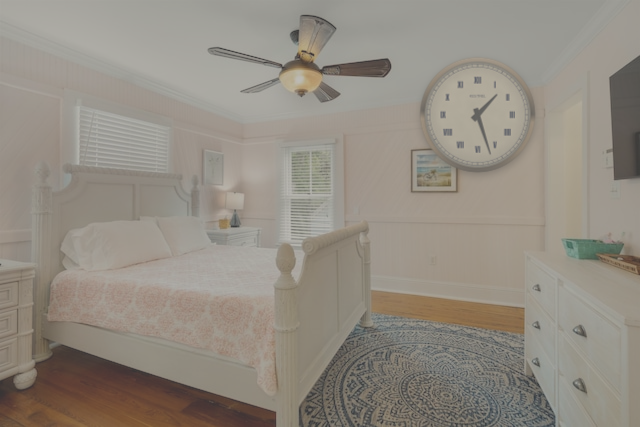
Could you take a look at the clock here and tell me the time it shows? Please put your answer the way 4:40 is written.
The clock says 1:27
